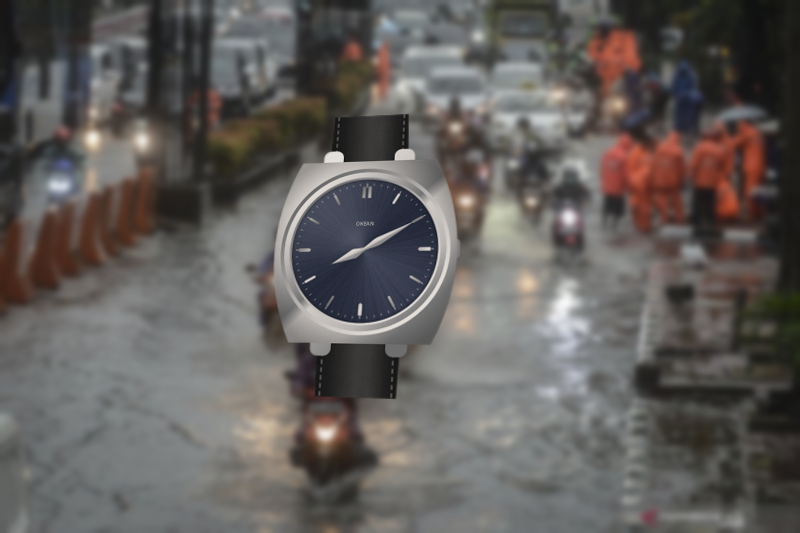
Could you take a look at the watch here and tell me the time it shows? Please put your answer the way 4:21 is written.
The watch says 8:10
